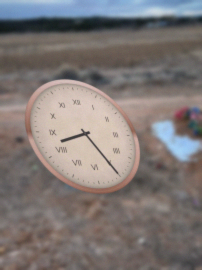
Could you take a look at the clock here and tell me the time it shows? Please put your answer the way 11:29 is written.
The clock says 8:25
